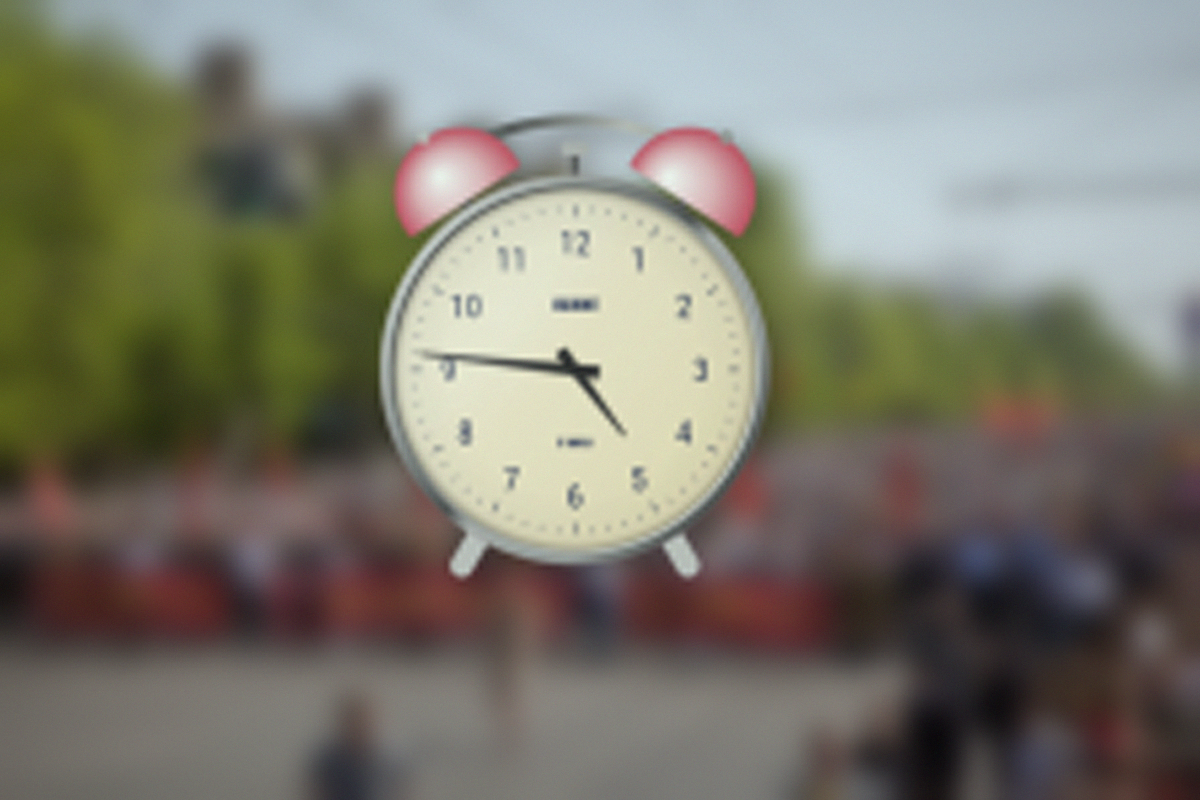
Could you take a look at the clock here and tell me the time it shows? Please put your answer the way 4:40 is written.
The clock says 4:46
